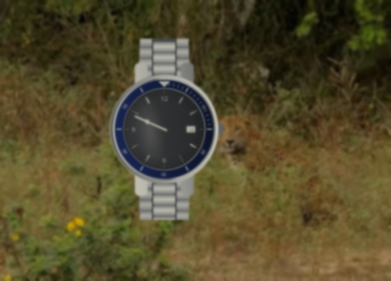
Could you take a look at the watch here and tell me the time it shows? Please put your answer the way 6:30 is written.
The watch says 9:49
